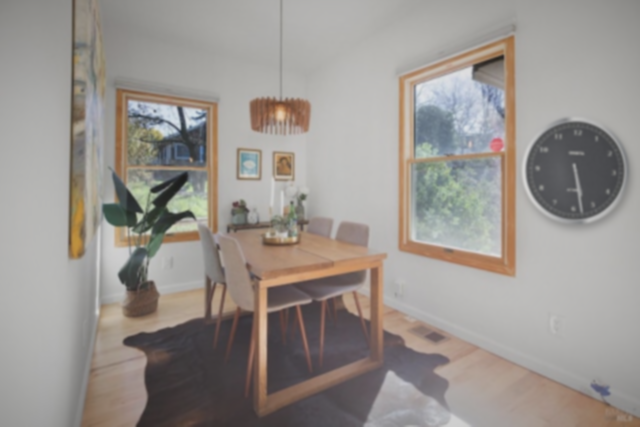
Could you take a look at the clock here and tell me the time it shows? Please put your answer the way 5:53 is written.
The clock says 5:28
